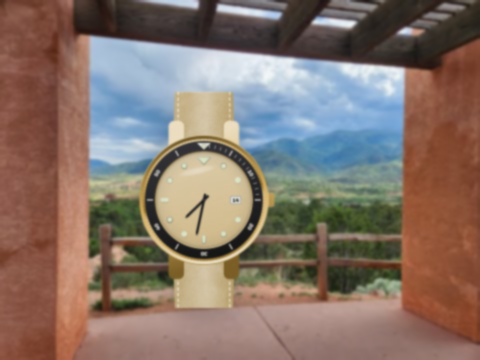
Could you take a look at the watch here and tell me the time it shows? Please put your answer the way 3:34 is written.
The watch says 7:32
